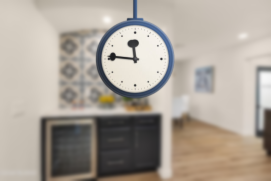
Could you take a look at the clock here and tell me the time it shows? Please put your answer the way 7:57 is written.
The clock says 11:46
